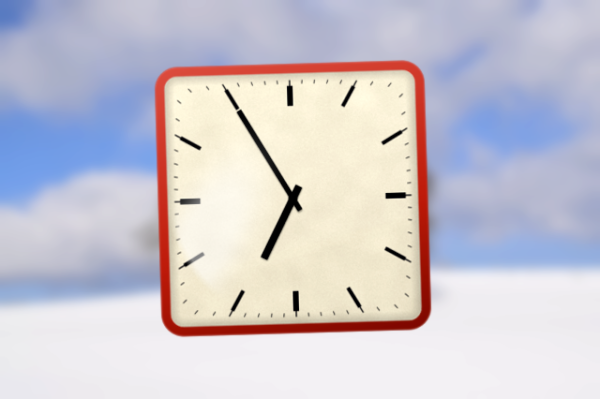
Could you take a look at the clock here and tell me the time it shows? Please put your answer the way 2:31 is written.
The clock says 6:55
